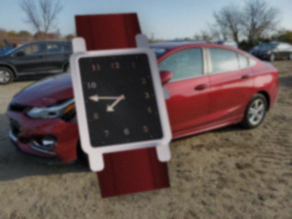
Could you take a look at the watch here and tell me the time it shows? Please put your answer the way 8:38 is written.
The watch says 7:46
